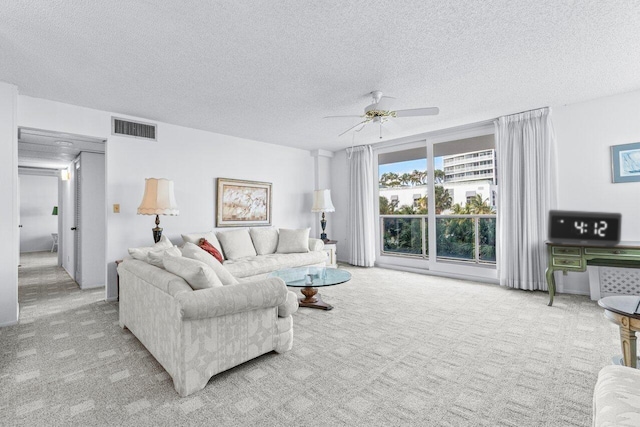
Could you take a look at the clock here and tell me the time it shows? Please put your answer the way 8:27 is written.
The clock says 4:12
